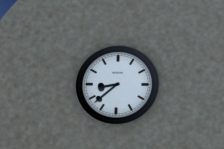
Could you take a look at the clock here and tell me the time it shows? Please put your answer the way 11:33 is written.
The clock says 8:38
